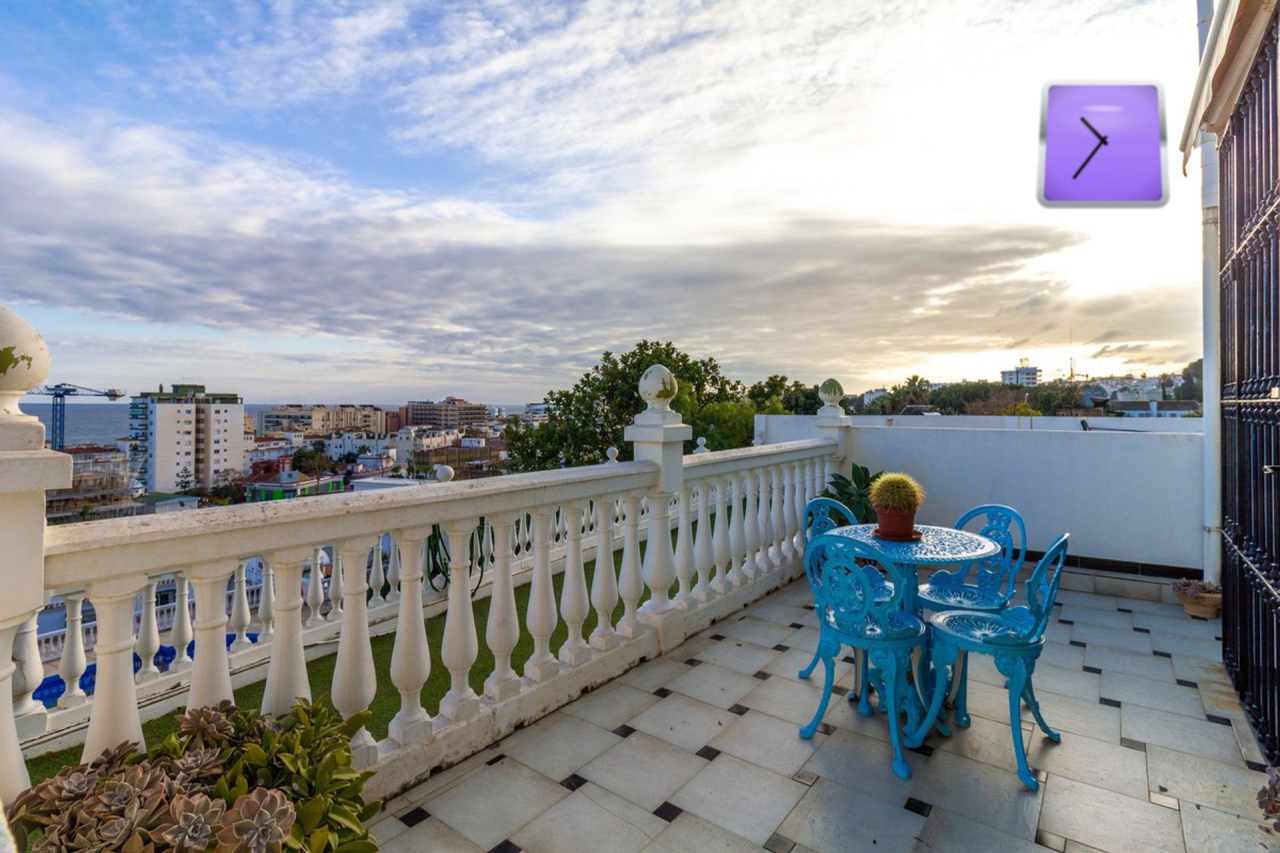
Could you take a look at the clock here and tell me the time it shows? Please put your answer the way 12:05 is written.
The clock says 10:36
